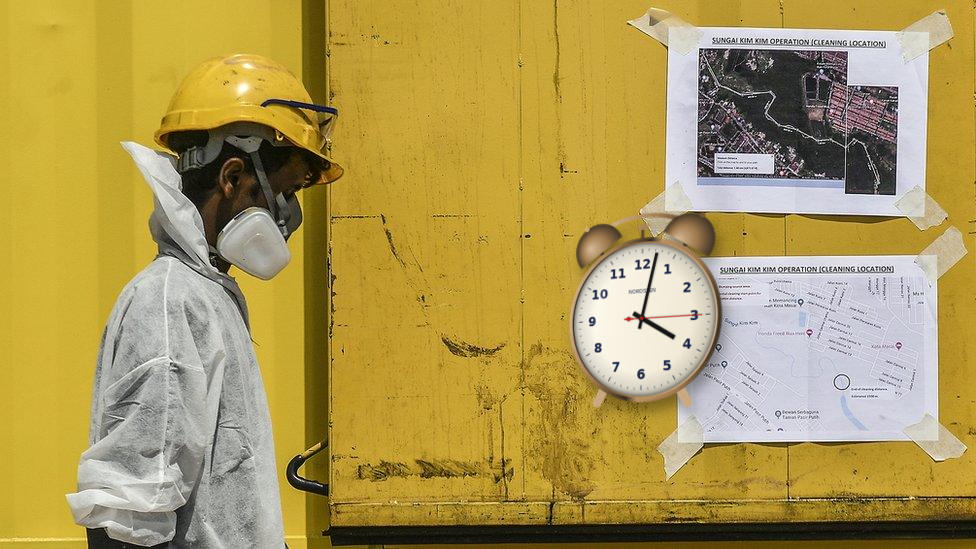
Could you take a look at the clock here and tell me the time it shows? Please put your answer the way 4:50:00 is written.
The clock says 4:02:15
